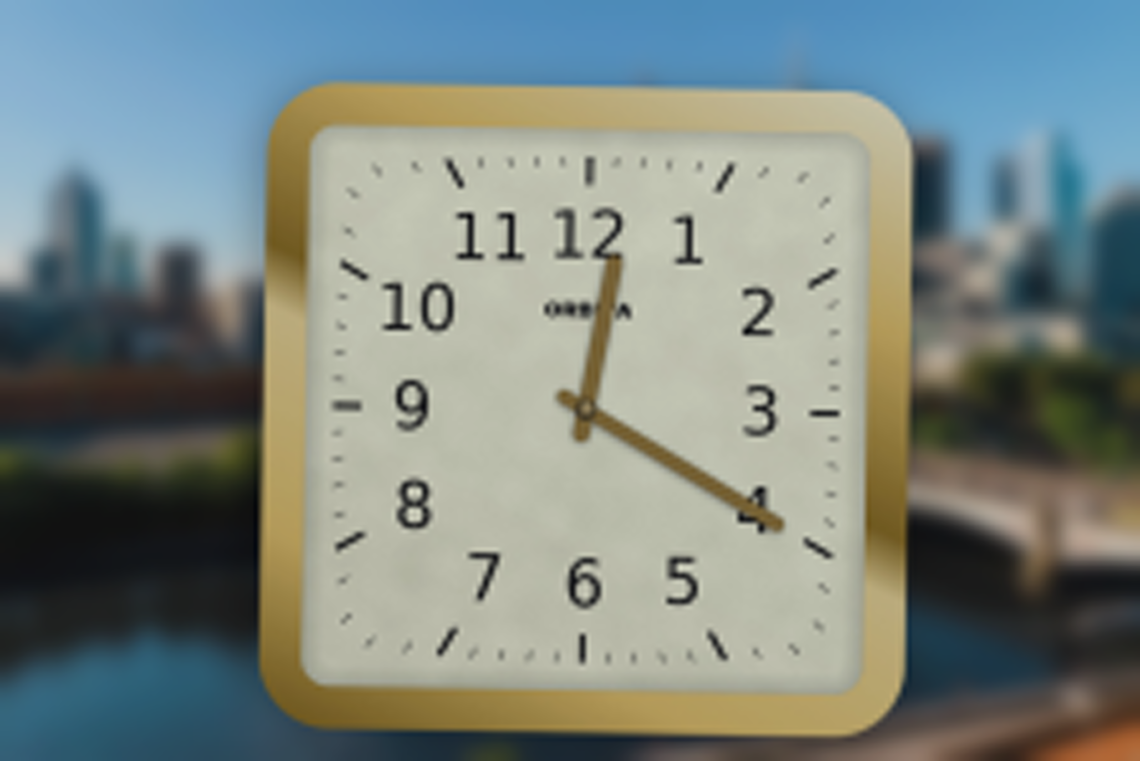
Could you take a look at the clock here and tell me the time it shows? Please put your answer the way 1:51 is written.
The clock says 12:20
